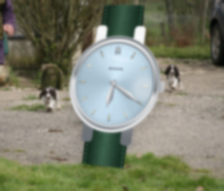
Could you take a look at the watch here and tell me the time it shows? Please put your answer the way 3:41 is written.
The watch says 6:20
